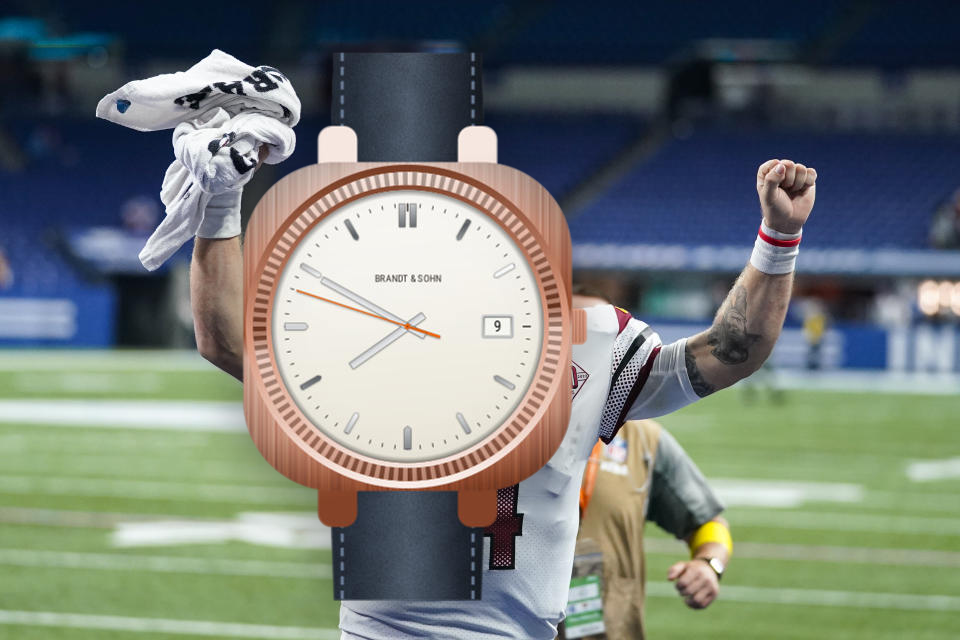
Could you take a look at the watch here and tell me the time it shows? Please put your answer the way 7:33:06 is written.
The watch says 7:49:48
